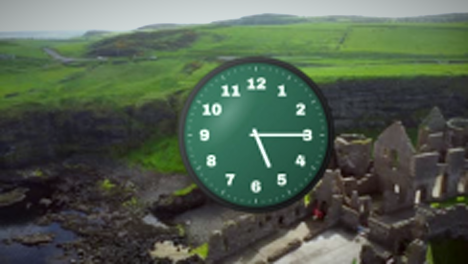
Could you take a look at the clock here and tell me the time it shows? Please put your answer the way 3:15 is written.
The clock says 5:15
